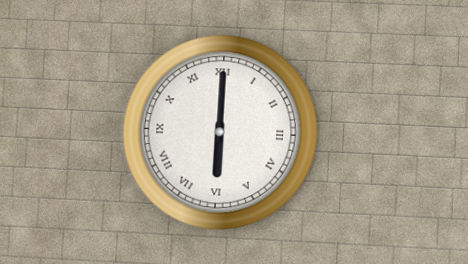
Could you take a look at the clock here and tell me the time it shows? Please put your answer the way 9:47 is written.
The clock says 6:00
